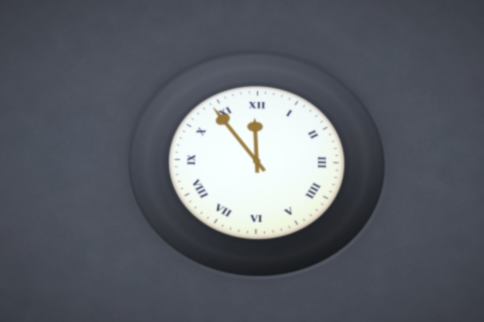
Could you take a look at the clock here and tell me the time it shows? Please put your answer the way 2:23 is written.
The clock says 11:54
